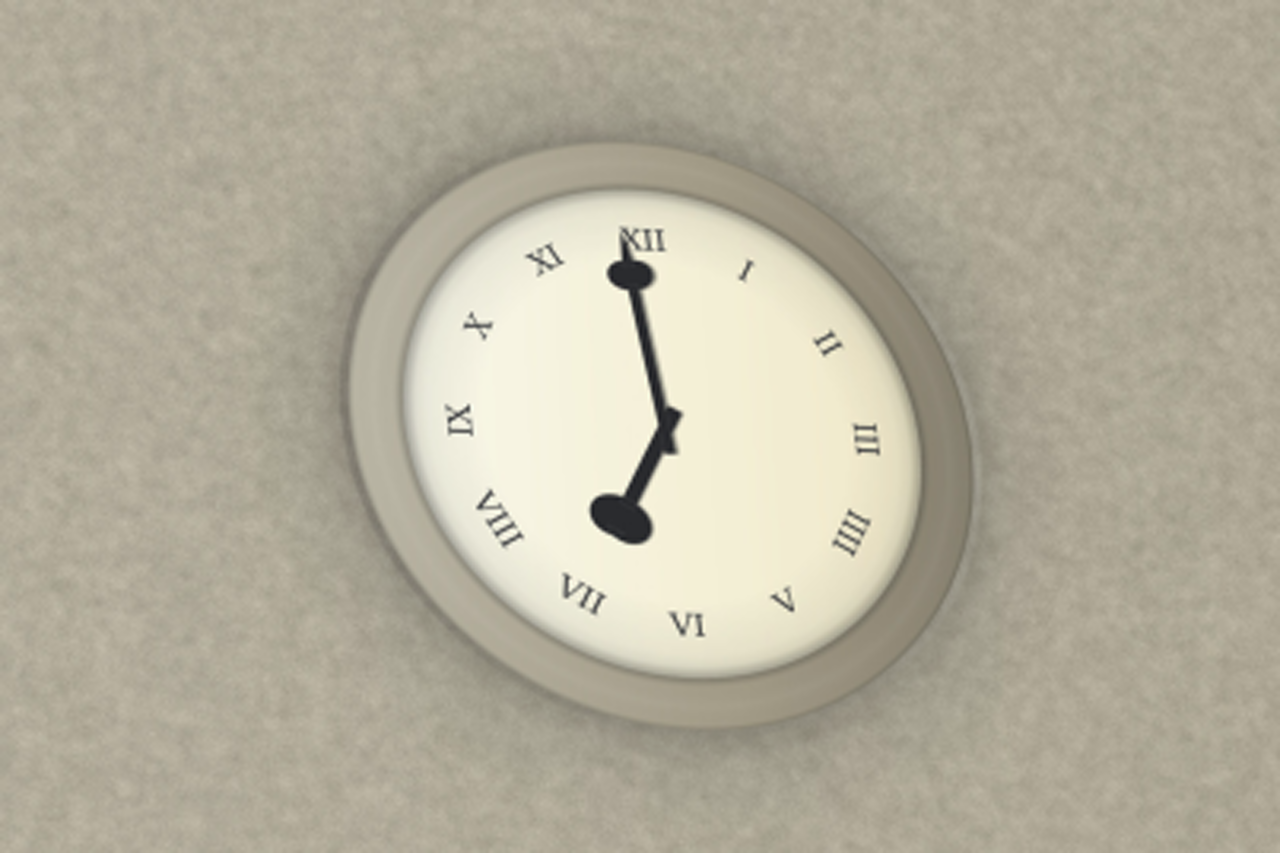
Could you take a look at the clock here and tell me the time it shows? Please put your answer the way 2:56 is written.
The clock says 6:59
